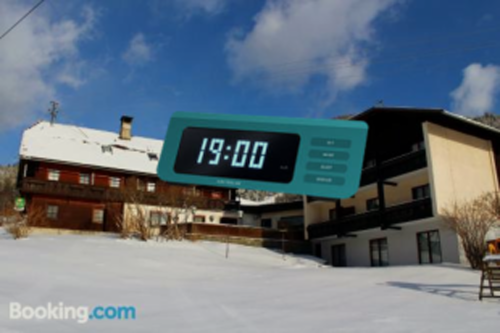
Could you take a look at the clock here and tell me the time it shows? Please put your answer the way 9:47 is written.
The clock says 19:00
